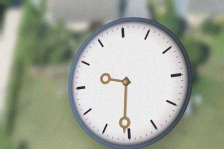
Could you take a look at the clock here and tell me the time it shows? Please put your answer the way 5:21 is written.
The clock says 9:31
